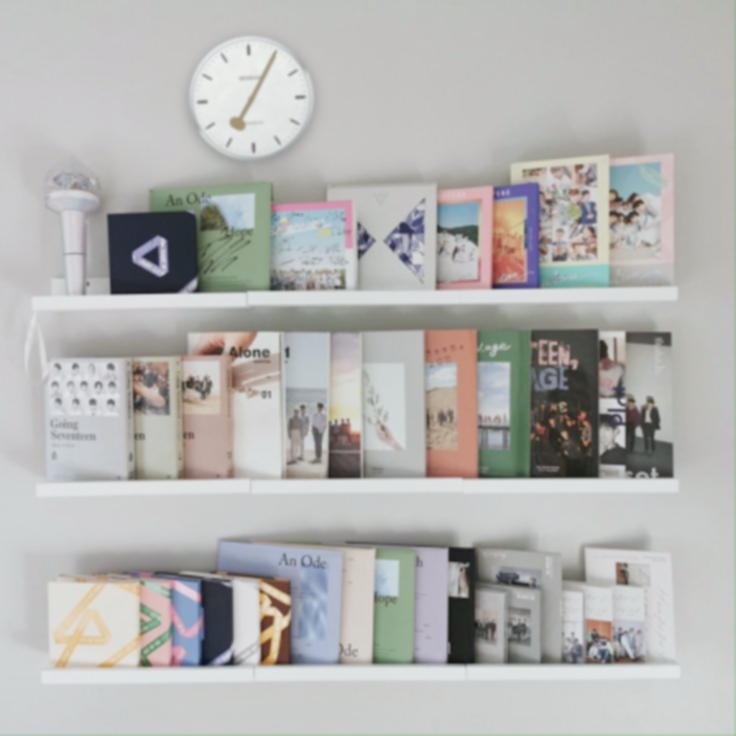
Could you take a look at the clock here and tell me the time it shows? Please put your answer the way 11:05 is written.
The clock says 7:05
